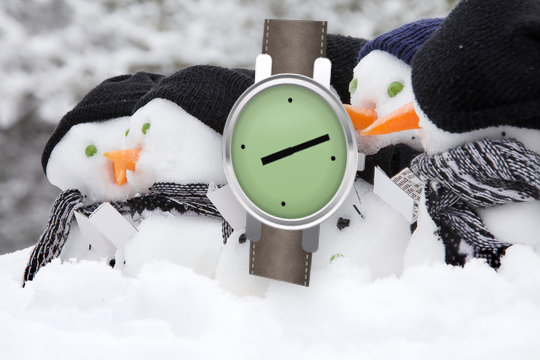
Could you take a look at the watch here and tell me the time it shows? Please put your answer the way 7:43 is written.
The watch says 8:11
